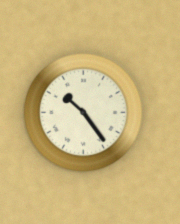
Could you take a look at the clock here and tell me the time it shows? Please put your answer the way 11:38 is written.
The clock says 10:24
